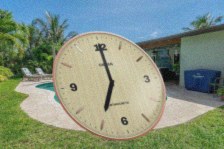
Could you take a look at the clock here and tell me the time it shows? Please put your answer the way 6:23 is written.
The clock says 7:00
